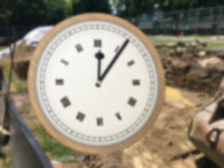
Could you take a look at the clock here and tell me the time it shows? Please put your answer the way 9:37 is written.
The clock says 12:06
